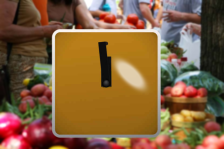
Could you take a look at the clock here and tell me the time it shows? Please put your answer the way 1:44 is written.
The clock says 11:59
